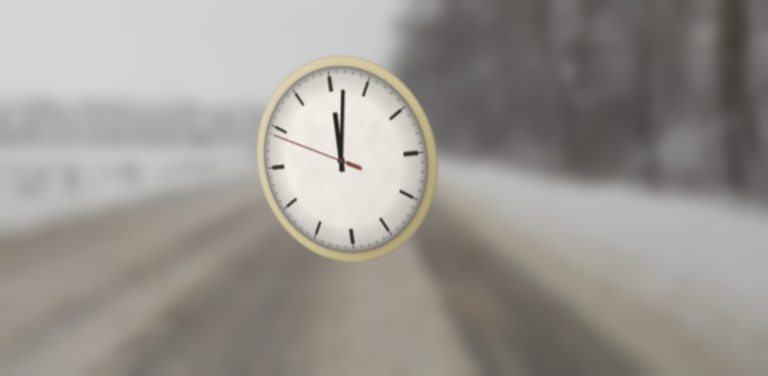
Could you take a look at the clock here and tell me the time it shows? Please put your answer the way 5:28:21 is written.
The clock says 12:01:49
